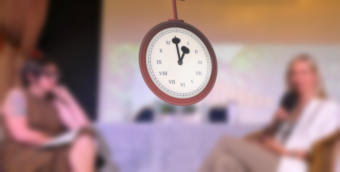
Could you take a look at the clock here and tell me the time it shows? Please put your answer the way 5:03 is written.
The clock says 12:59
